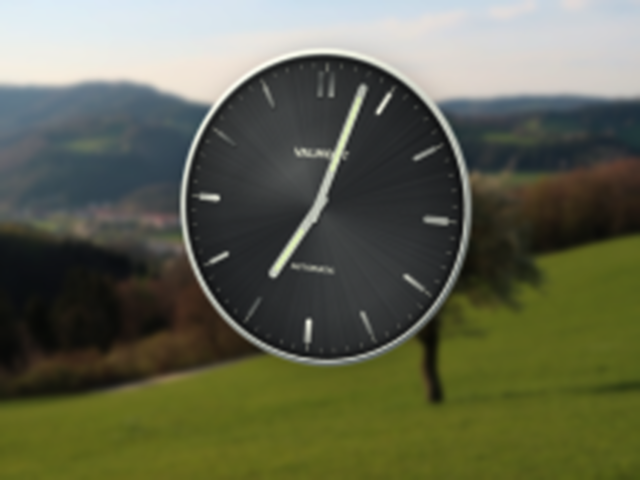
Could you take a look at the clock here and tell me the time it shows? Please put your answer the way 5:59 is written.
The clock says 7:03
